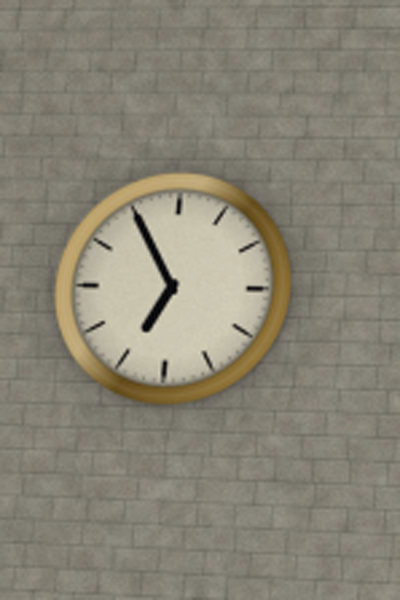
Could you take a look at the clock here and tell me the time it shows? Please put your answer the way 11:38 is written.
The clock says 6:55
